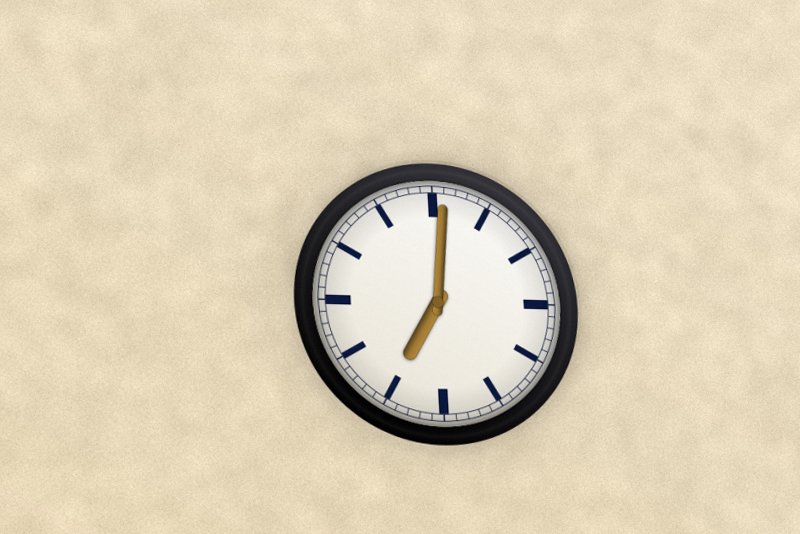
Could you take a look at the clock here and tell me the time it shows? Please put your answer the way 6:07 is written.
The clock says 7:01
